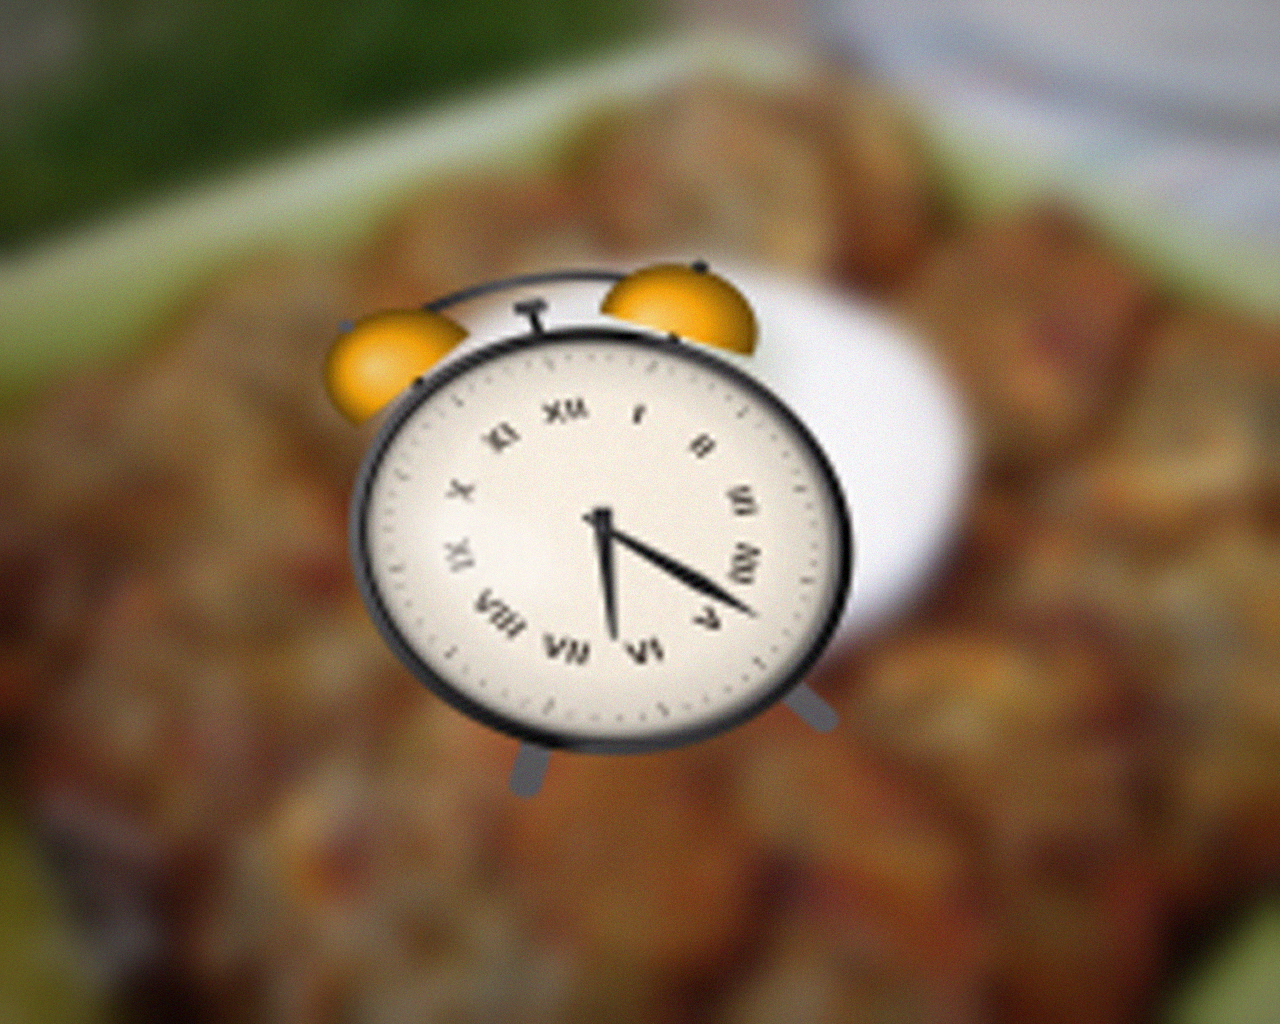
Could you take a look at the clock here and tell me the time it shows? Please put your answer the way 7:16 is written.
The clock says 6:23
